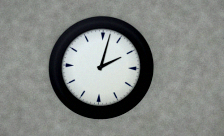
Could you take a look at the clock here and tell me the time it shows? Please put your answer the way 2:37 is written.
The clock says 2:02
